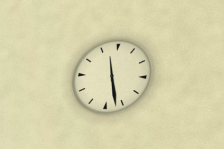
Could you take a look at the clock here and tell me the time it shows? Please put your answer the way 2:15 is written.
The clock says 11:27
